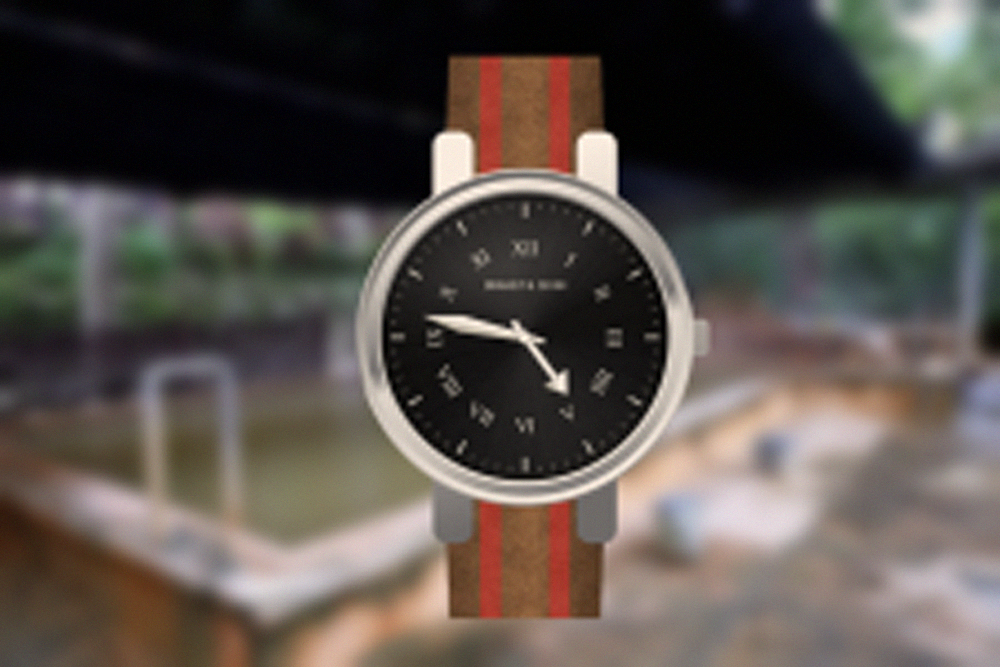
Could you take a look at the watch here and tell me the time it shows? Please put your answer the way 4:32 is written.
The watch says 4:47
